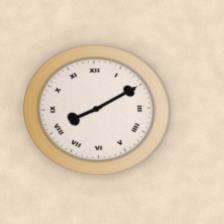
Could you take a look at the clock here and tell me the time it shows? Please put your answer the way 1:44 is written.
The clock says 8:10
